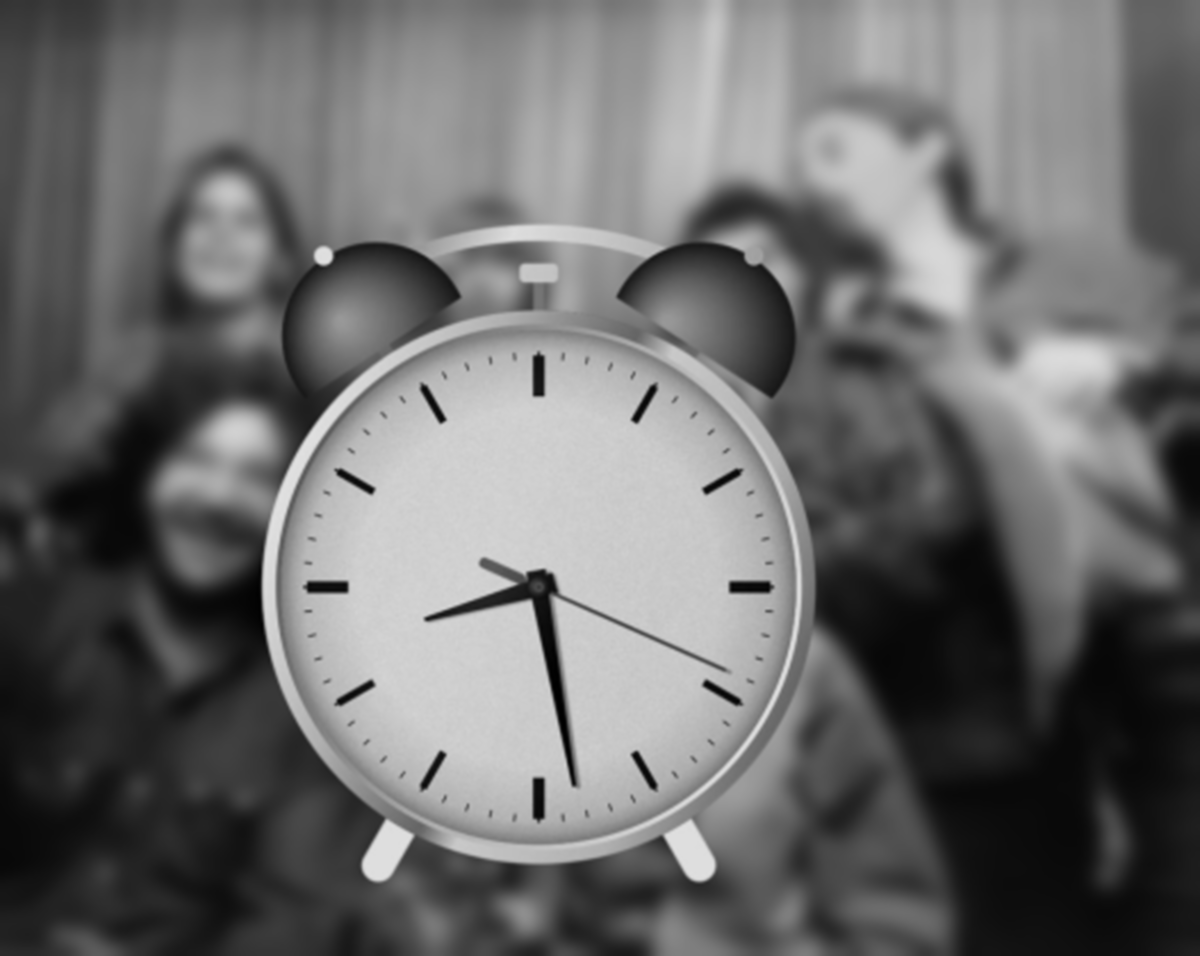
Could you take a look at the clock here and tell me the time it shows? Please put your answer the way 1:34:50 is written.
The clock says 8:28:19
